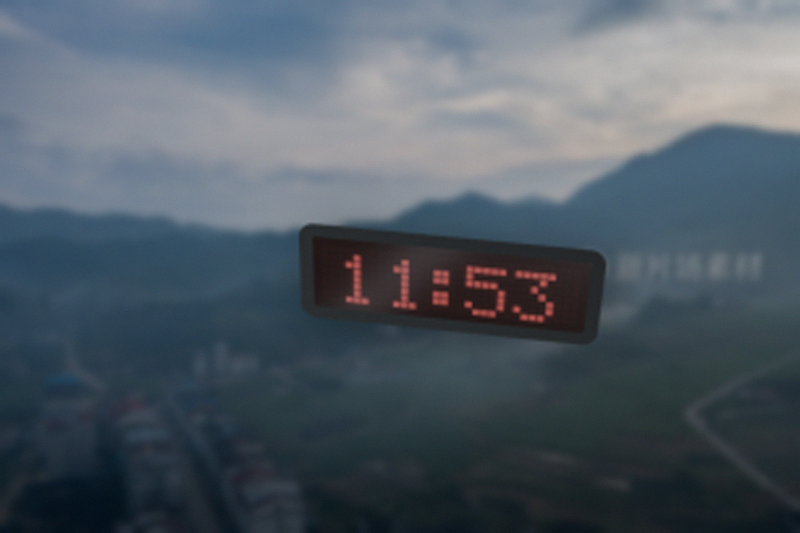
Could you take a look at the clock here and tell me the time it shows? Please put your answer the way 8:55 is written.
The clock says 11:53
